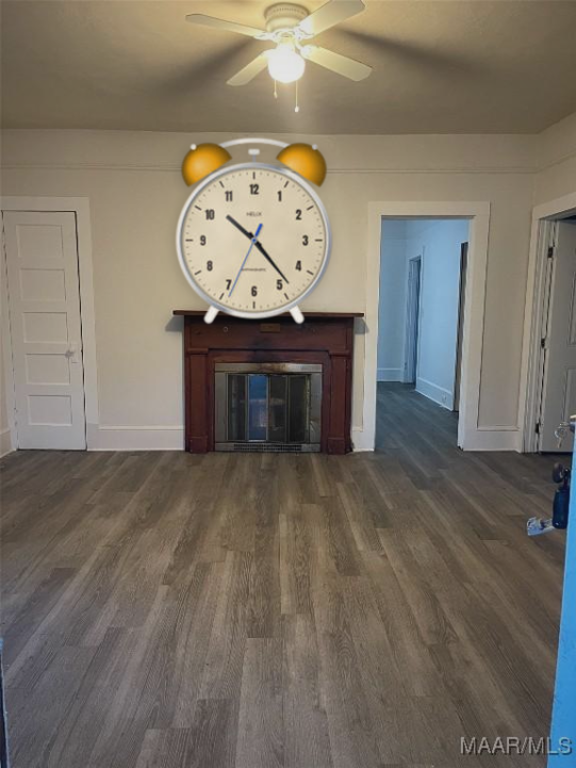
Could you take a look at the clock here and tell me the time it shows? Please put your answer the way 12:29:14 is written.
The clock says 10:23:34
